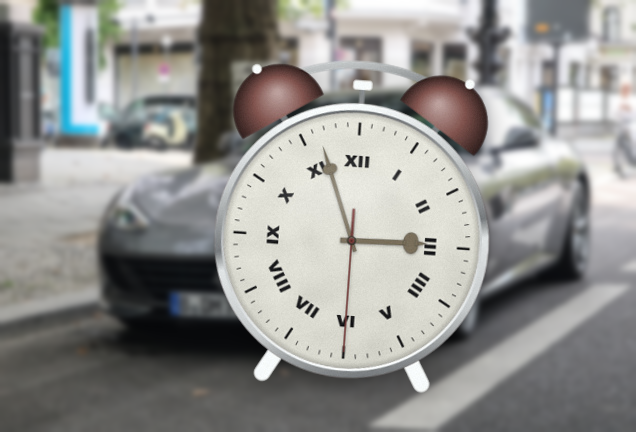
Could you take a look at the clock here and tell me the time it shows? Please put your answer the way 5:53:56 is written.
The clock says 2:56:30
